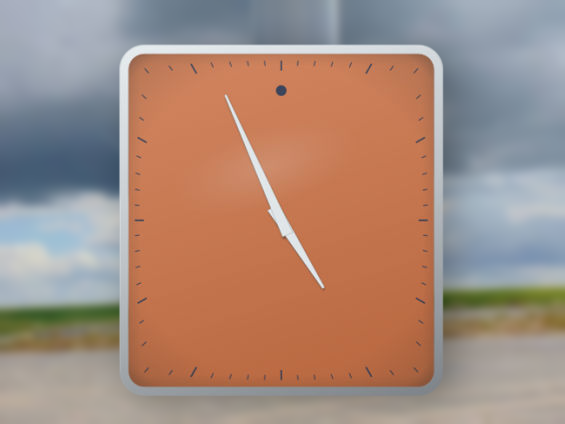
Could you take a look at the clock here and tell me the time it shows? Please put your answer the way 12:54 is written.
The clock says 4:56
